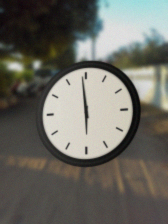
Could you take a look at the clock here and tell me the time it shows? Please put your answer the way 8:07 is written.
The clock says 5:59
